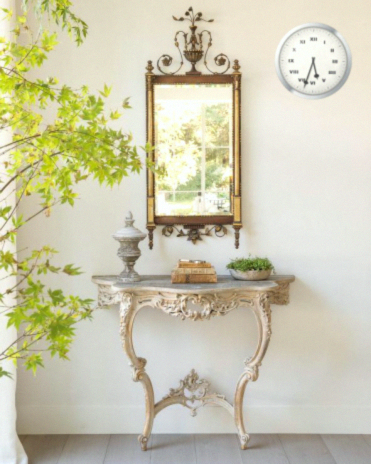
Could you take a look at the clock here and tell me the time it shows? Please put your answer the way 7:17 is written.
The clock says 5:33
